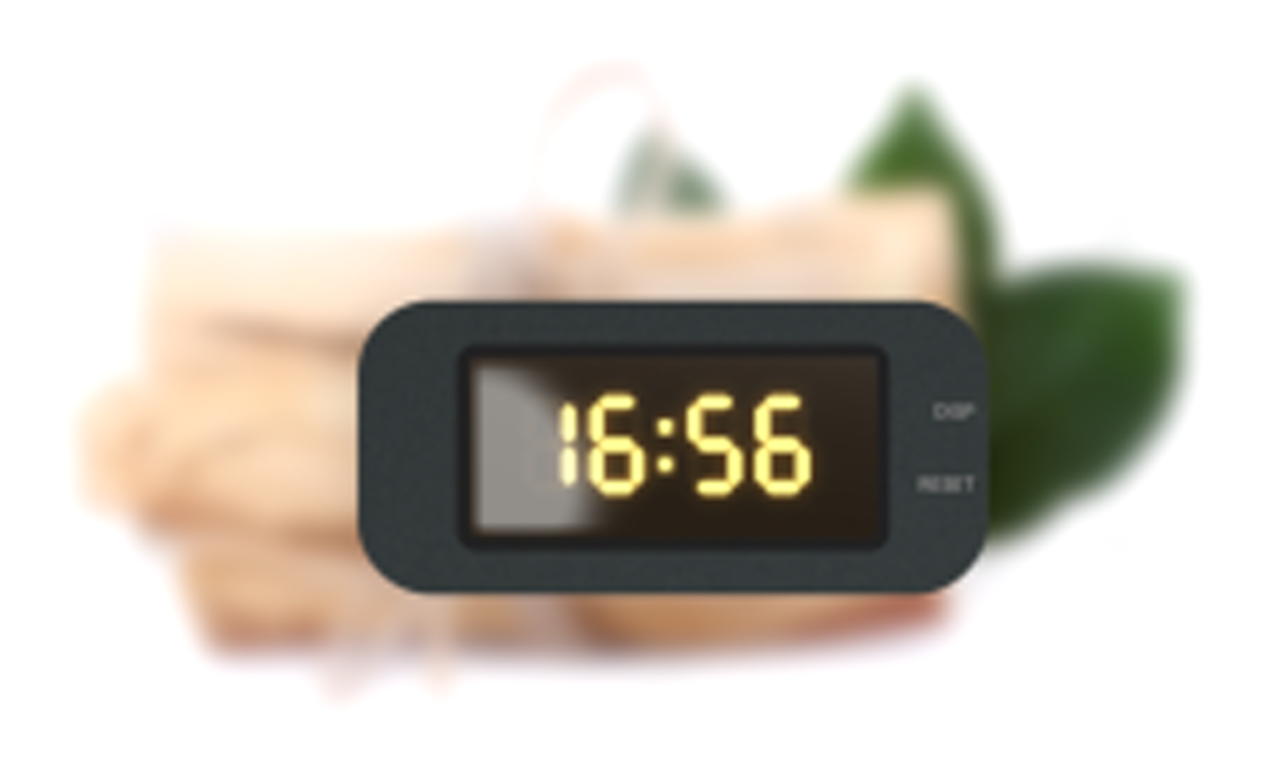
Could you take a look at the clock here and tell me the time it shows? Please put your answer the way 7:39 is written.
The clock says 16:56
